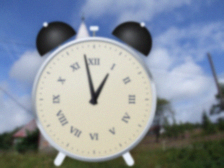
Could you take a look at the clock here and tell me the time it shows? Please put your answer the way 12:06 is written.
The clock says 12:58
